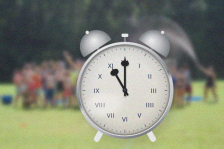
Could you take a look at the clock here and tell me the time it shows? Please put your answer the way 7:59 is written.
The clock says 11:00
